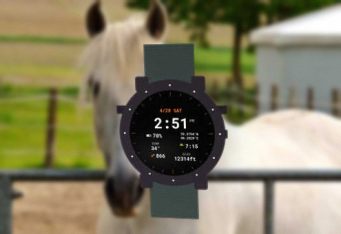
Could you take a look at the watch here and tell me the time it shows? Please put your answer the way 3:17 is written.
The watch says 2:51
